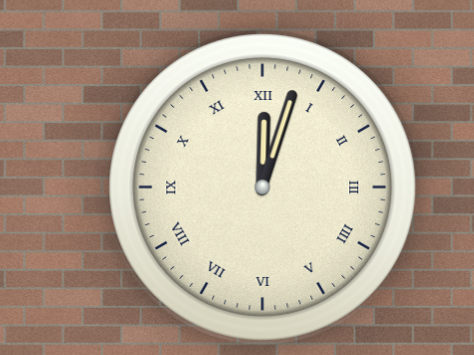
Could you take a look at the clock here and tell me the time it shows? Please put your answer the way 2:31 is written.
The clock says 12:03
